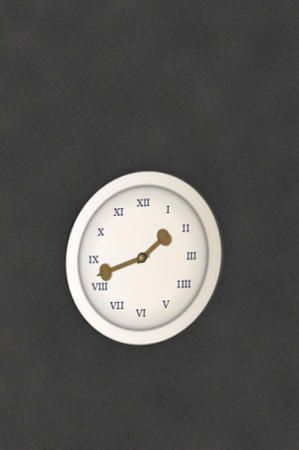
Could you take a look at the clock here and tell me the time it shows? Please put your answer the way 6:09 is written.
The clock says 1:42
